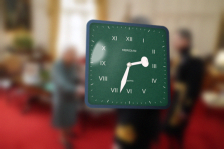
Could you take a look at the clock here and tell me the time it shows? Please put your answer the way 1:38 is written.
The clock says 2:33
